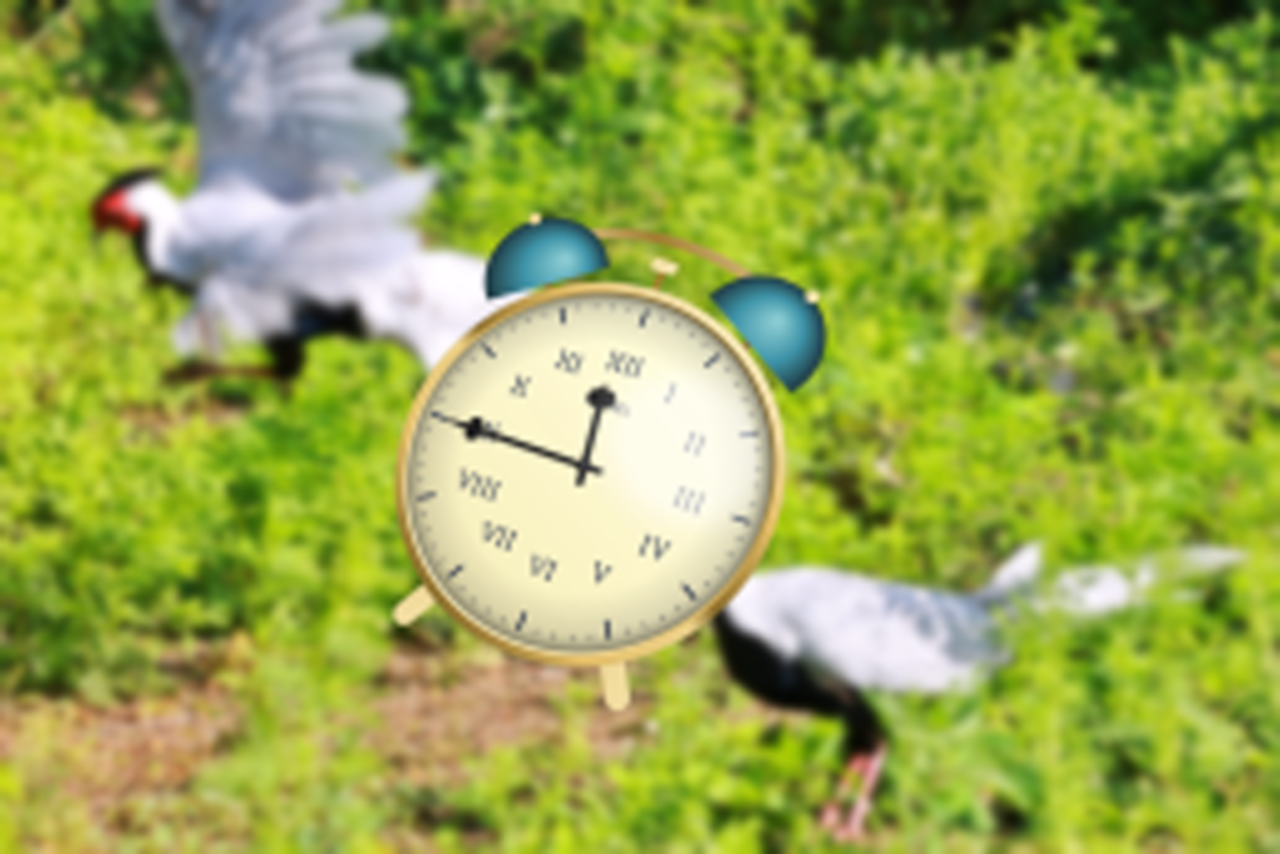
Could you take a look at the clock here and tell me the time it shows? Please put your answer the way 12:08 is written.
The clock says 11:45
